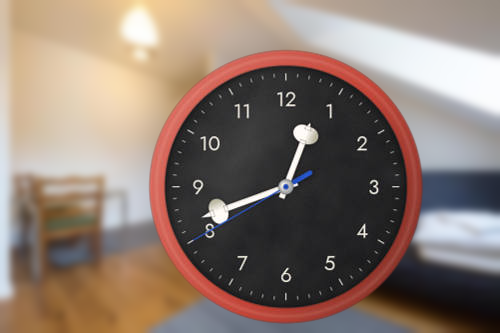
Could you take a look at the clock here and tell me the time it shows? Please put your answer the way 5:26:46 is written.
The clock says 12:41:40
